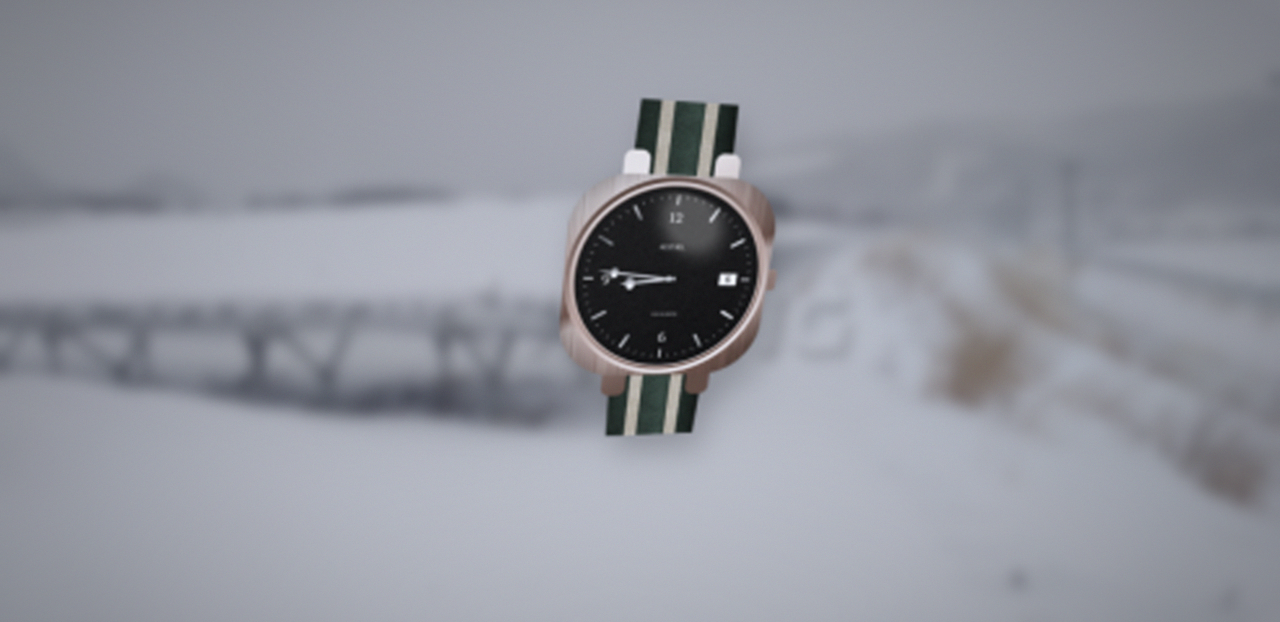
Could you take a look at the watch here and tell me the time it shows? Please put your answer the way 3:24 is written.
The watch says 8:46
